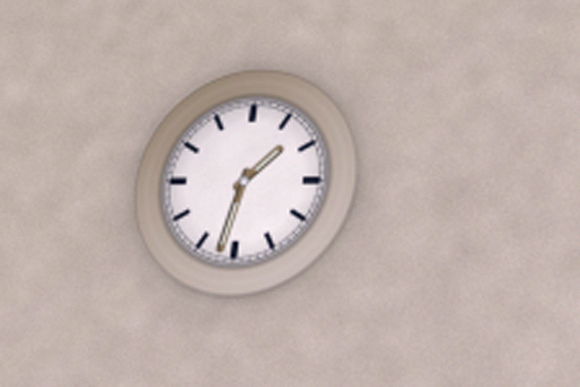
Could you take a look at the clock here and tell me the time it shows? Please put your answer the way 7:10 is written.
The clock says 1:32
